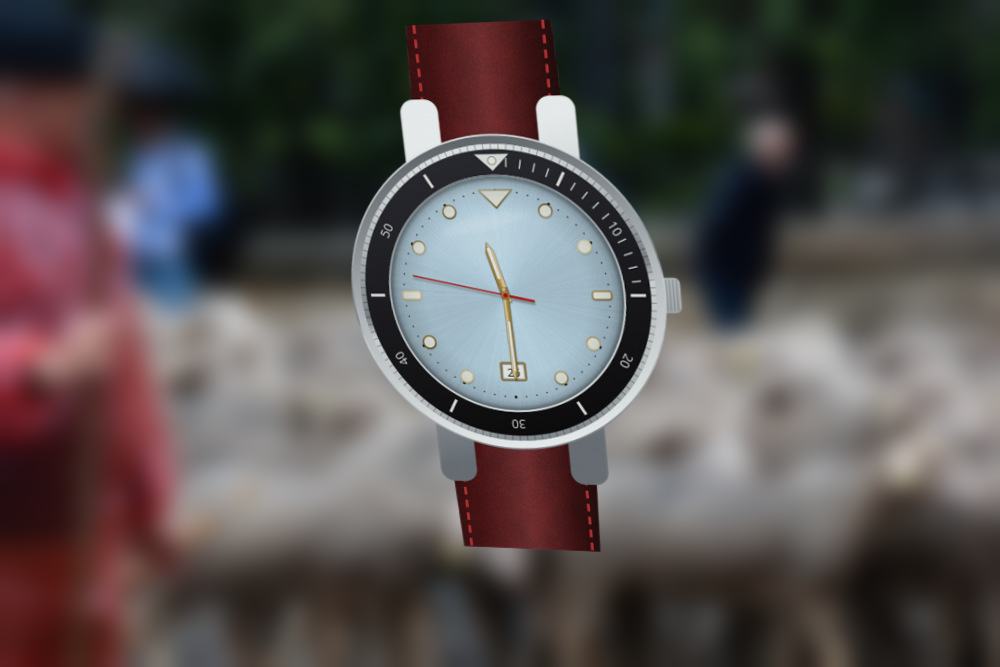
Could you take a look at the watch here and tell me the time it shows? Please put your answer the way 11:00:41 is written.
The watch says 11:29:47
